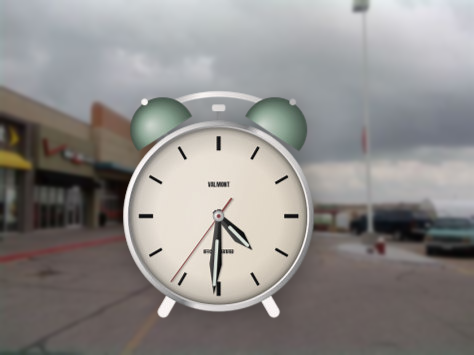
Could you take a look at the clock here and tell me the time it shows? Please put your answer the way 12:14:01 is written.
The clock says 4:30:36
